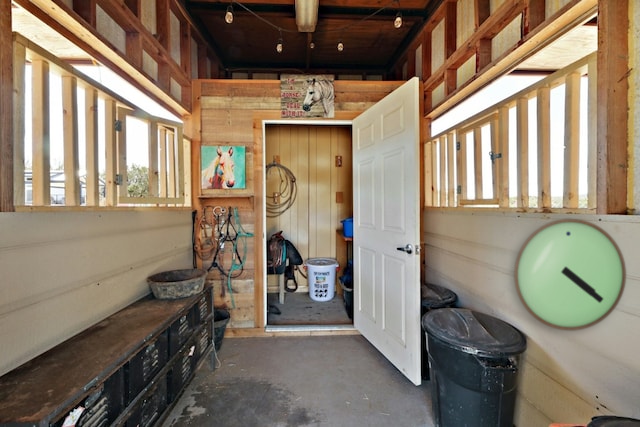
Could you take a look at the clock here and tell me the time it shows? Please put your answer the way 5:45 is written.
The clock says 4:22
